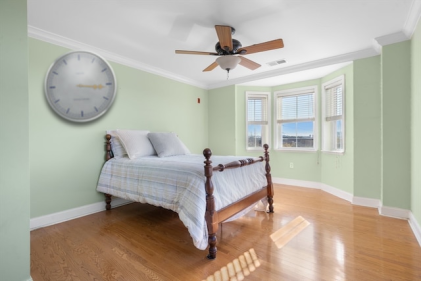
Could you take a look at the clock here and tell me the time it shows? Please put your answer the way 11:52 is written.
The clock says 3:16
